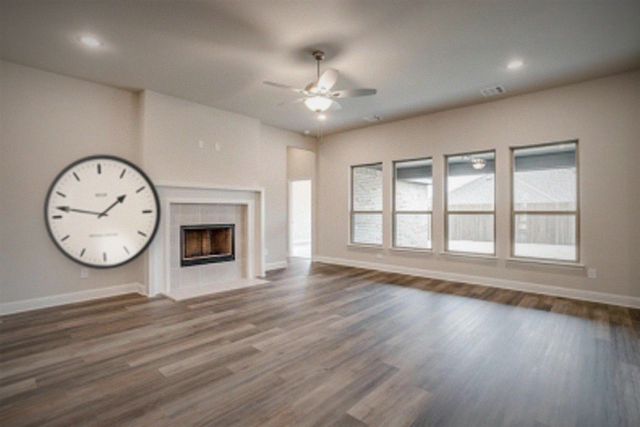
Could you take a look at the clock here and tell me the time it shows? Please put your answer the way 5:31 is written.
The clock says 1:47
